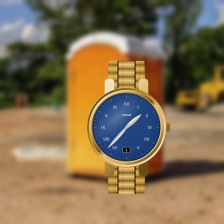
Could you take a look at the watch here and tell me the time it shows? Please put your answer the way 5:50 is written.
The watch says 1:37
